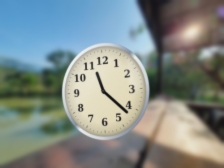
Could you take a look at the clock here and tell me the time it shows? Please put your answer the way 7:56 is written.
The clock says 11:22
